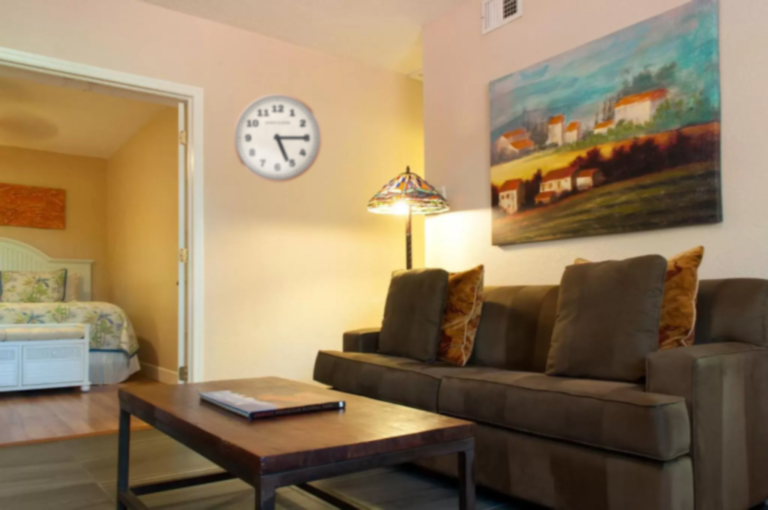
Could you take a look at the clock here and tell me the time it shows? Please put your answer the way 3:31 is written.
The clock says 5:15
